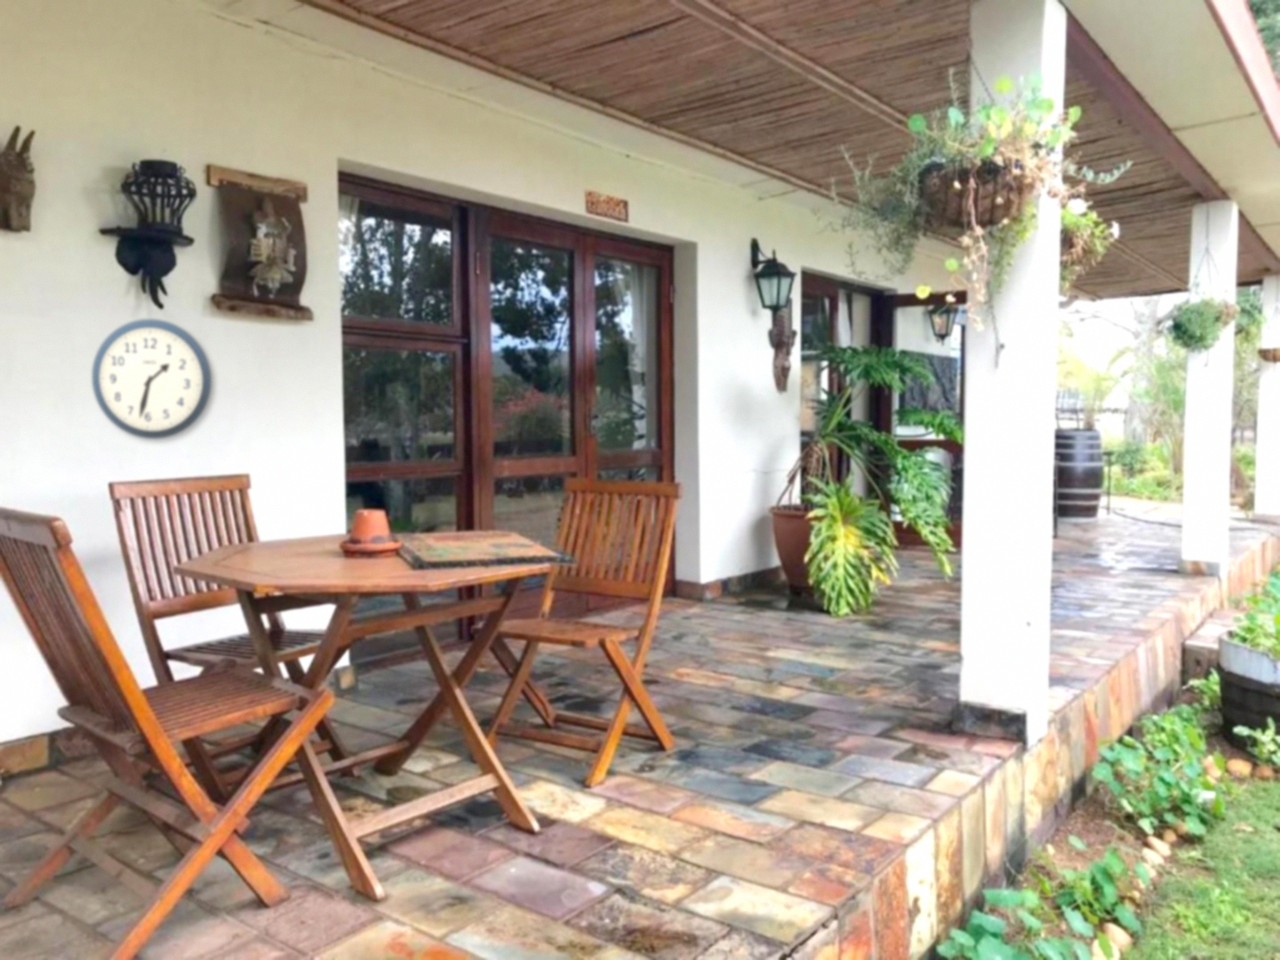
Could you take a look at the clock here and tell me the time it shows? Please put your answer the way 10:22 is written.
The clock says 1:32
